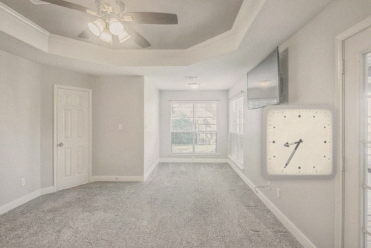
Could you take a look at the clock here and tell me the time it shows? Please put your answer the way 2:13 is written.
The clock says 8:35
